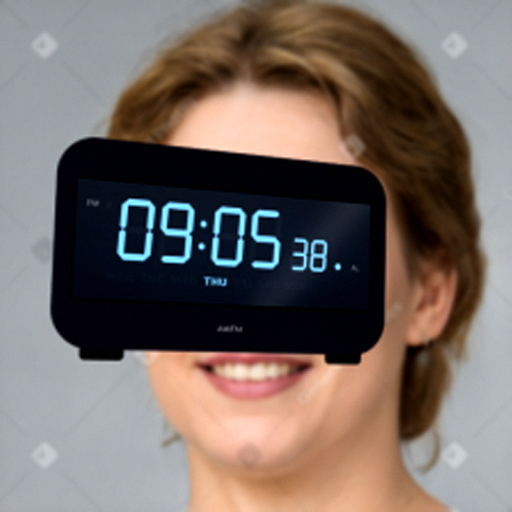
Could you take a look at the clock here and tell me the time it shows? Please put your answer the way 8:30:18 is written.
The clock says 9:05:38
